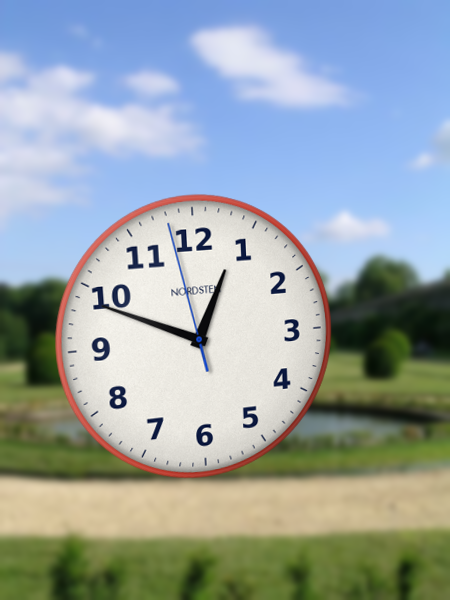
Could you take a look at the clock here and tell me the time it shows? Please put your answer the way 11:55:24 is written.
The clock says 12:48:58
